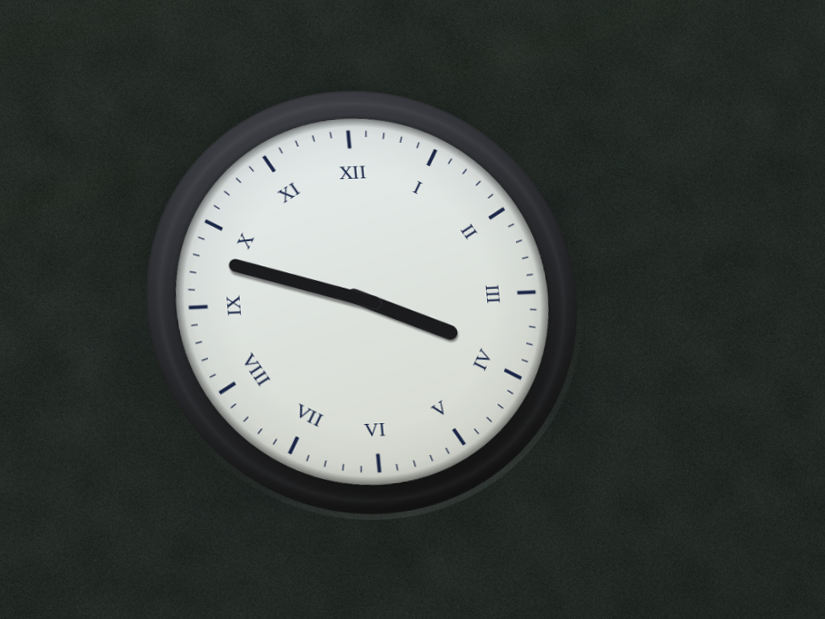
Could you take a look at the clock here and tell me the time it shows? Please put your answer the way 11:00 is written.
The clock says 3:48
